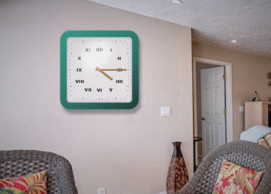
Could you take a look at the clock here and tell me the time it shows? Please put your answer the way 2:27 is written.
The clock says 4:15
